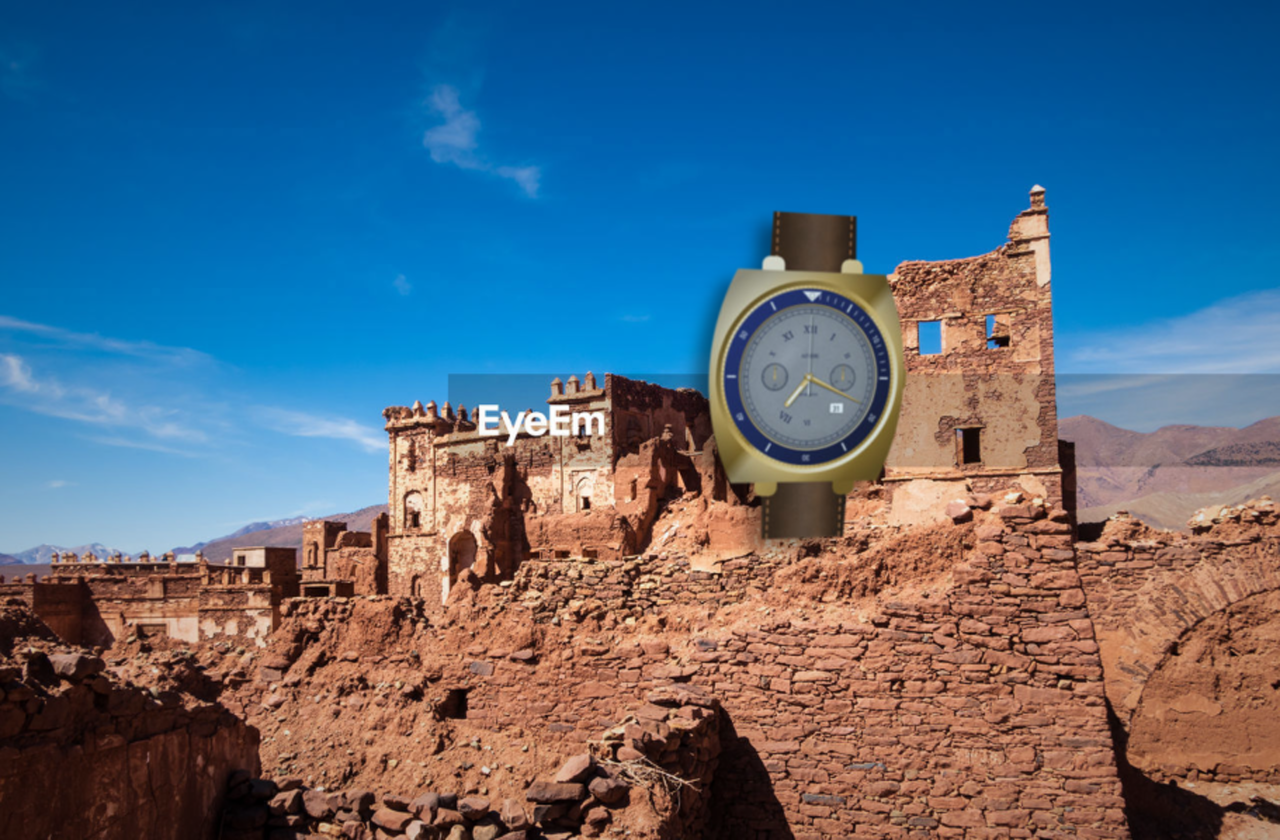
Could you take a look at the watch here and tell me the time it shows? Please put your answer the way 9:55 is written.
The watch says 7:19
